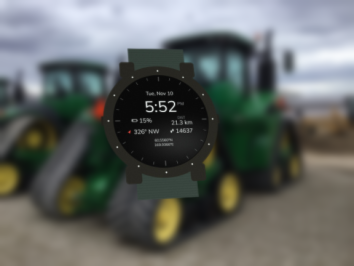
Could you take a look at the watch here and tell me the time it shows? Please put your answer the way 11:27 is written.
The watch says 5:52
